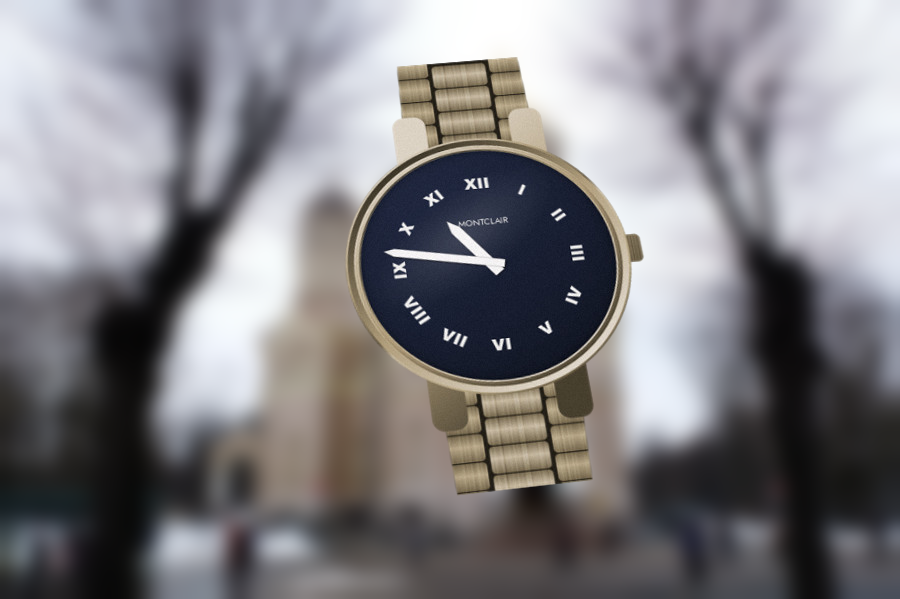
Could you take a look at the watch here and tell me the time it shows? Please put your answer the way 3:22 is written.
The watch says 10:47
